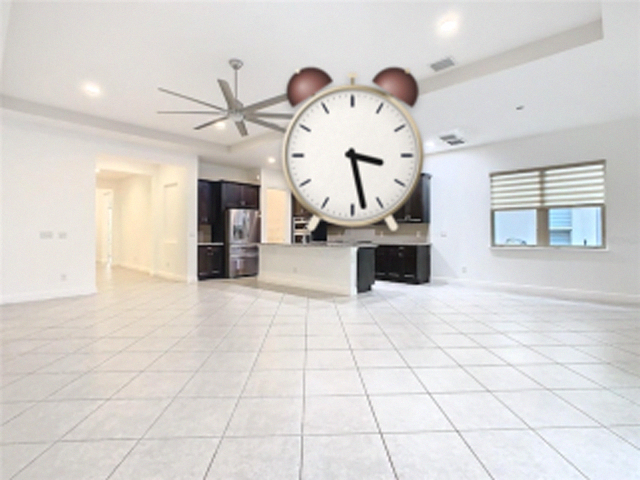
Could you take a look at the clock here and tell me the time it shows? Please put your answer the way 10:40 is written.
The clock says 3:28
